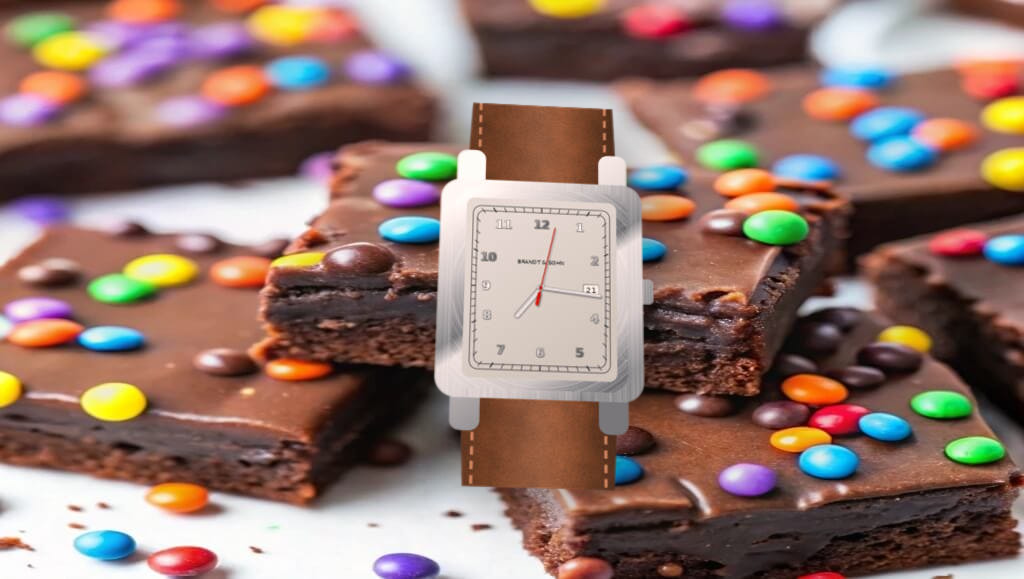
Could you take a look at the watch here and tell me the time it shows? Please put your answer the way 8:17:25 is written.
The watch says 7:16:02
